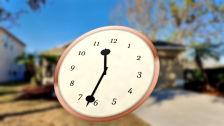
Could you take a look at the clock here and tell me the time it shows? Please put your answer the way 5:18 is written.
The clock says 11:32
